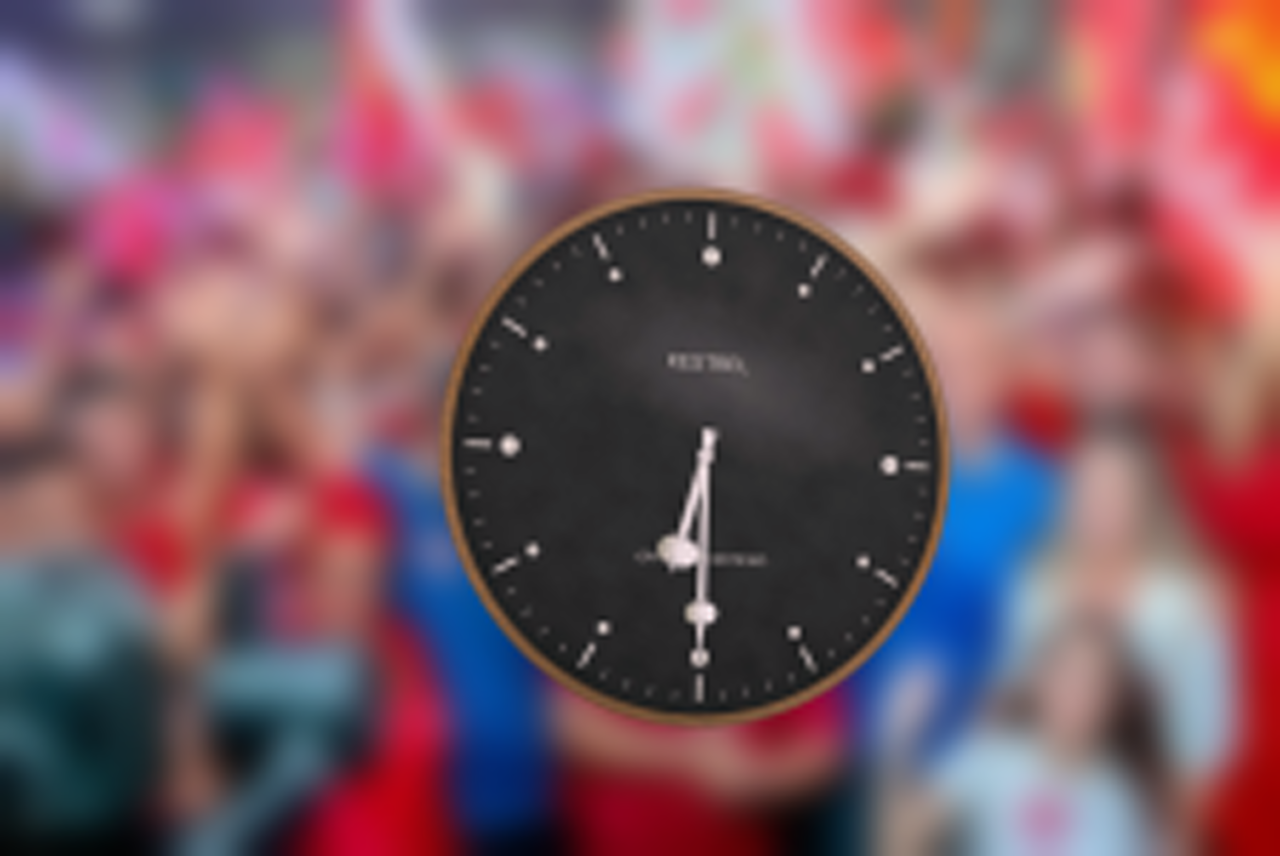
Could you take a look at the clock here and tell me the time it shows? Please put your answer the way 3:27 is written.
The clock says 6:30
